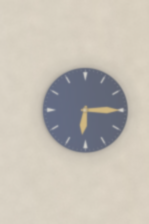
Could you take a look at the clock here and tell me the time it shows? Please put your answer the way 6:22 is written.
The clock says 6:15
